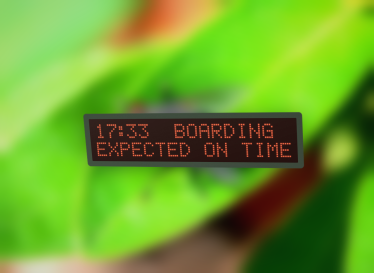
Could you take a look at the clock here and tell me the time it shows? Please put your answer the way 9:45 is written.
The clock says 17:33
